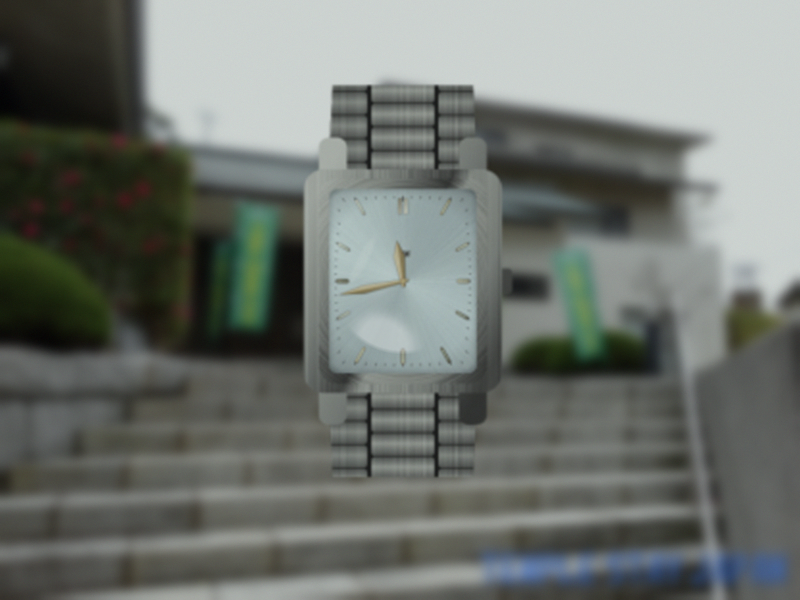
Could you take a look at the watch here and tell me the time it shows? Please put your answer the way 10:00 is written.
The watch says 11:43
